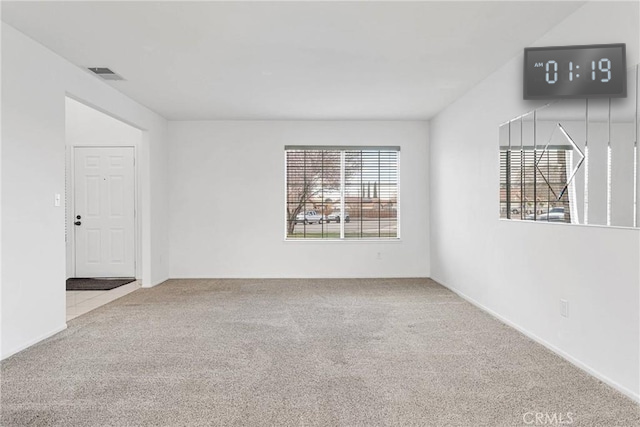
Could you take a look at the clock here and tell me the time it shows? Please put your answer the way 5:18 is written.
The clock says 1:19
